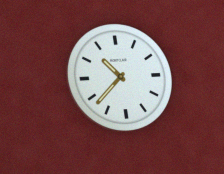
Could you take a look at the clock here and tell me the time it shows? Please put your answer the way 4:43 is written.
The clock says 10:38
